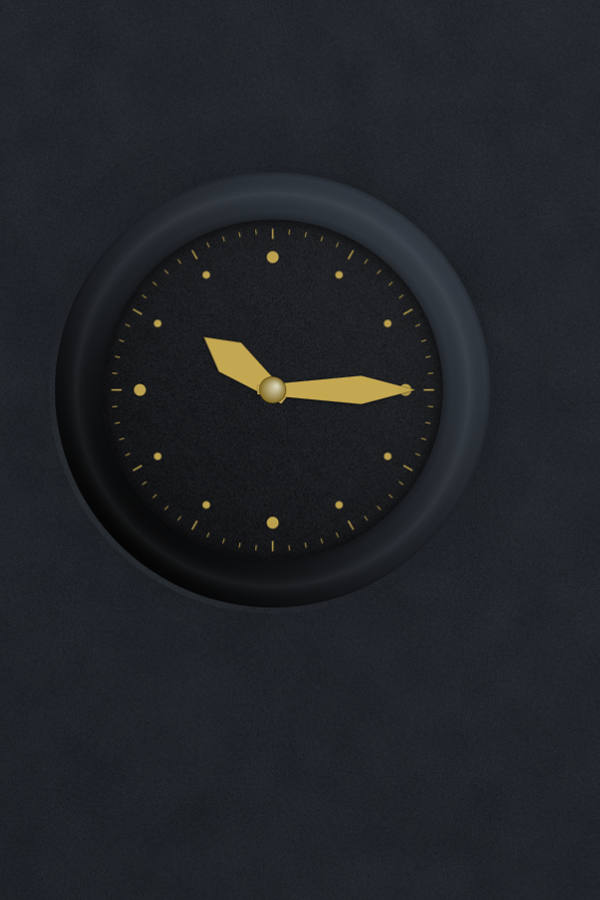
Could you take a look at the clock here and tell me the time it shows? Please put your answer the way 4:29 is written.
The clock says 10:15
